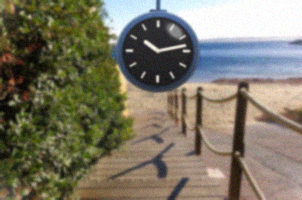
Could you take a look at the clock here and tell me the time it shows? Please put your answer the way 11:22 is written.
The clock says 10:13
